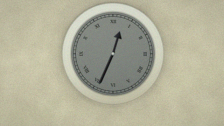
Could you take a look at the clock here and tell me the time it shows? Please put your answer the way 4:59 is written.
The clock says 12:34
